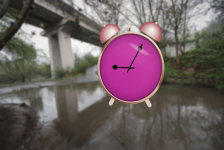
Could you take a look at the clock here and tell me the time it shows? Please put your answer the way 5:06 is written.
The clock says 9:05
